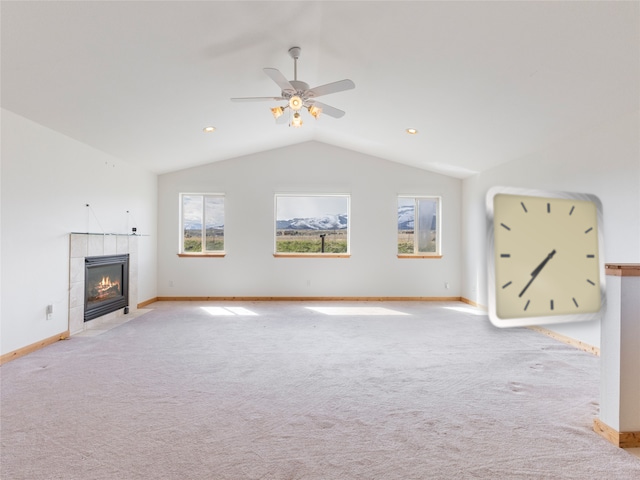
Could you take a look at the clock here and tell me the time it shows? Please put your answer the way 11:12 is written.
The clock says 7:37
